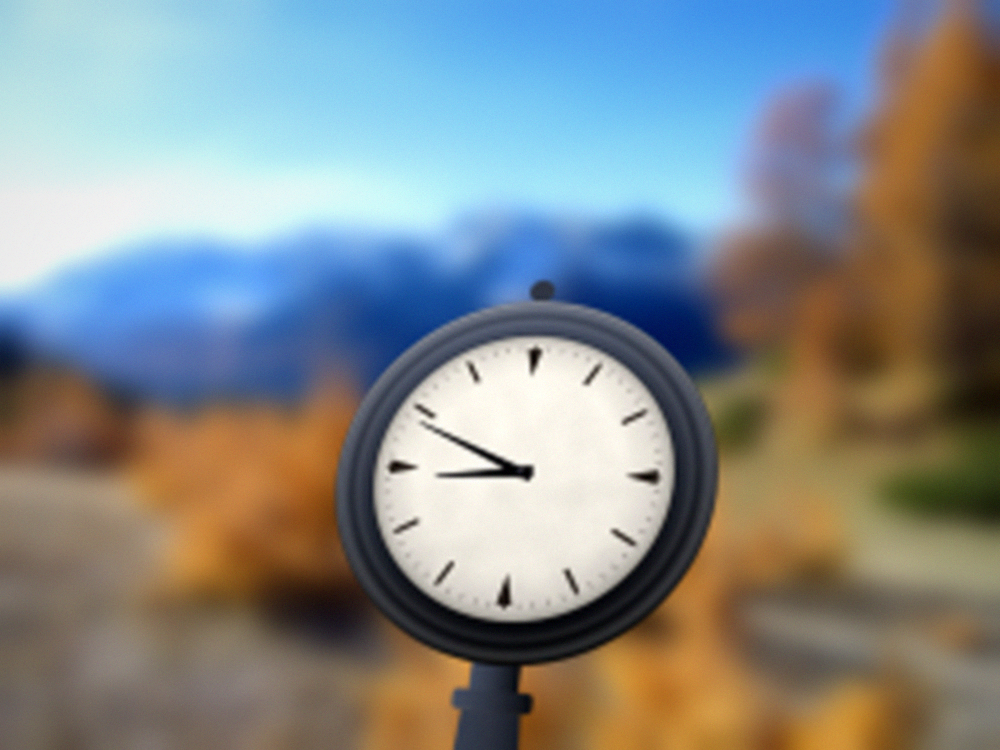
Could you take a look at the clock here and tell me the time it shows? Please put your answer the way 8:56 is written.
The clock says 8:49
